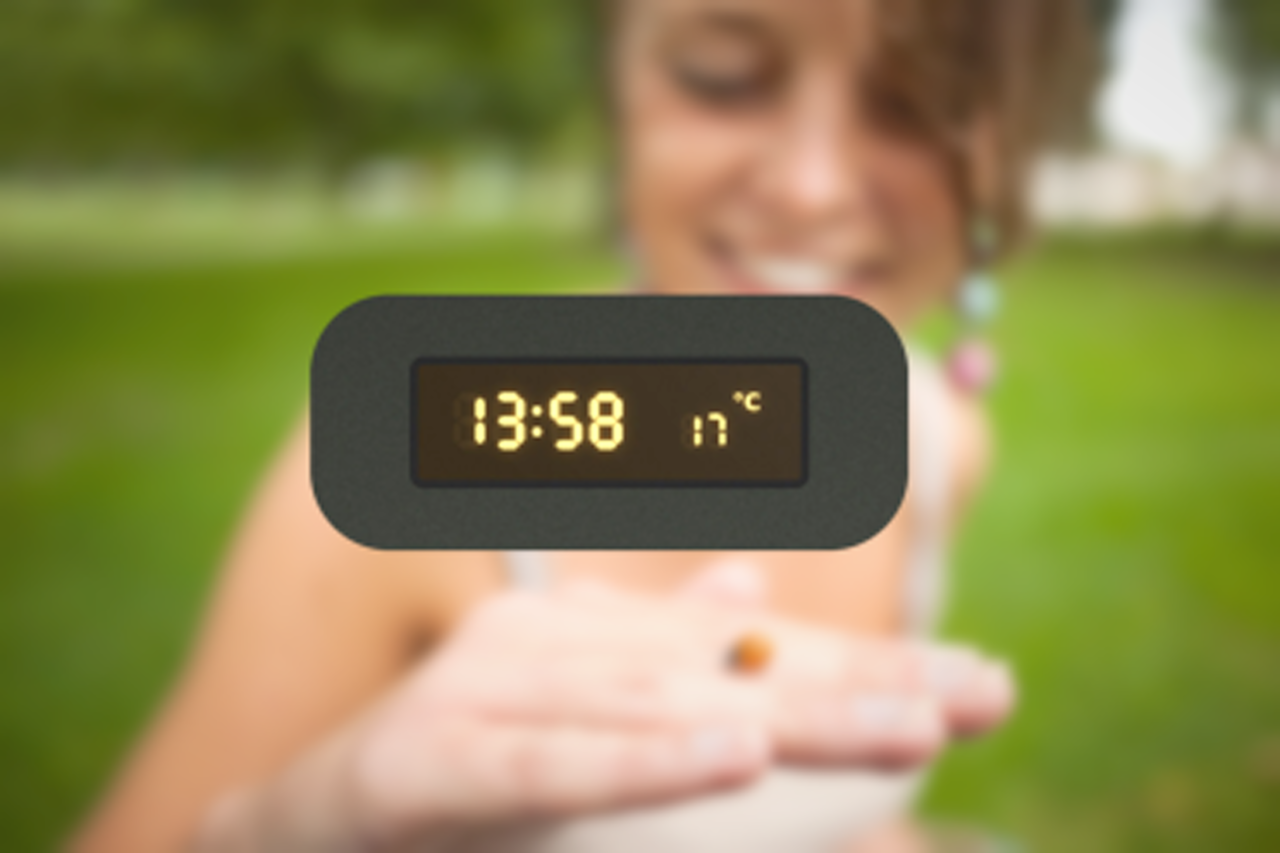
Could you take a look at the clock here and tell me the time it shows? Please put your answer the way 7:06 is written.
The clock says 13:58
